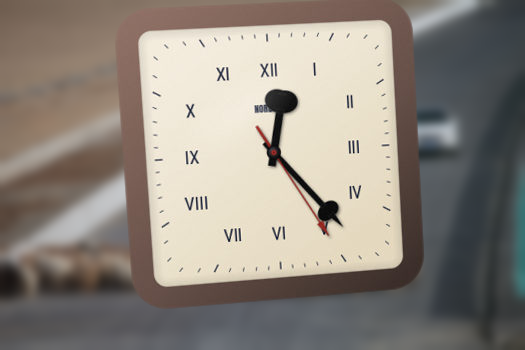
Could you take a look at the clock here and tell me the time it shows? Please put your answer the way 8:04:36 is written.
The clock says 12:23:25
